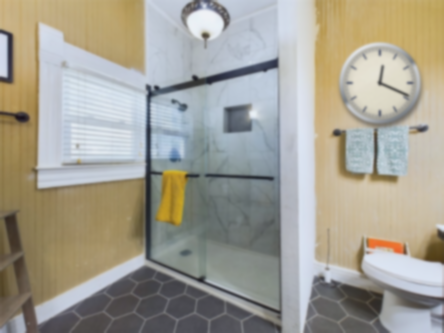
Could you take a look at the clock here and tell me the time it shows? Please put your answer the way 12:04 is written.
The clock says 12:19
